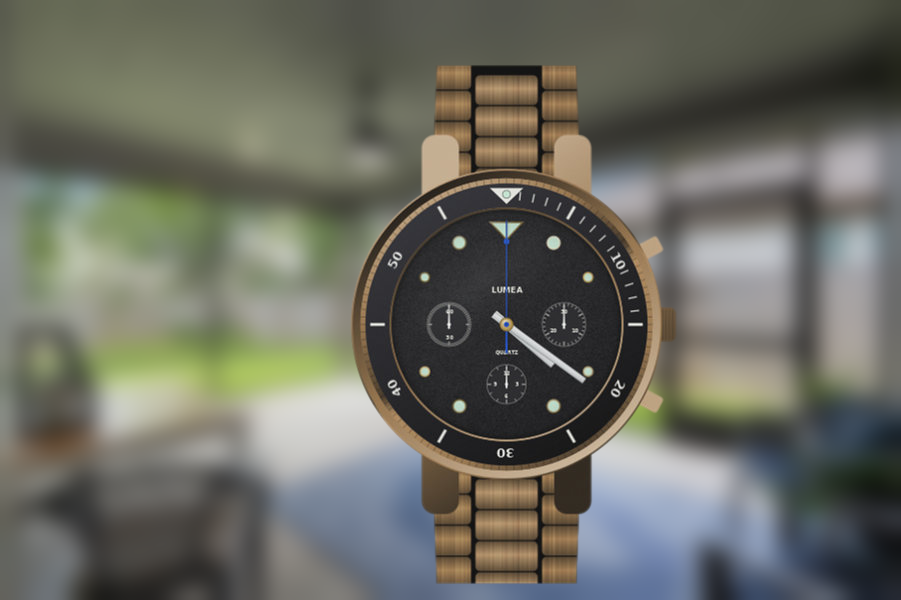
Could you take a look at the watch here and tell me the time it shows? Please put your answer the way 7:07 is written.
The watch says 4:21
